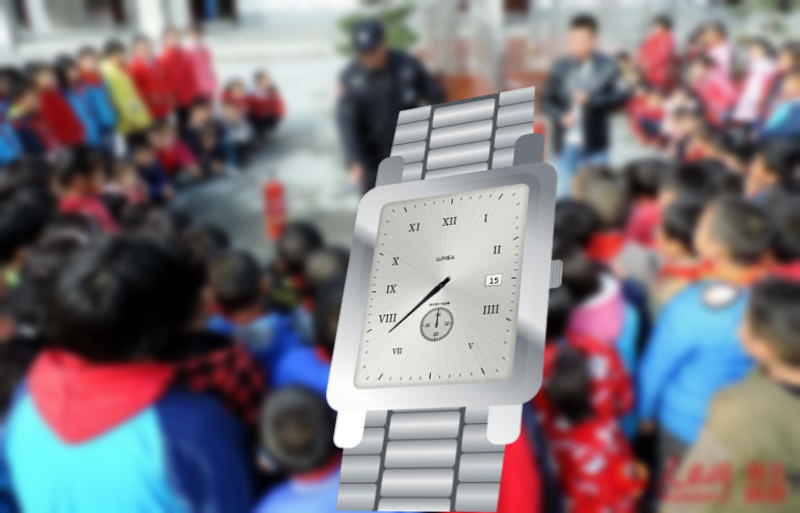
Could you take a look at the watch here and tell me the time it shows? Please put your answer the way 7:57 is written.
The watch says 7:38
